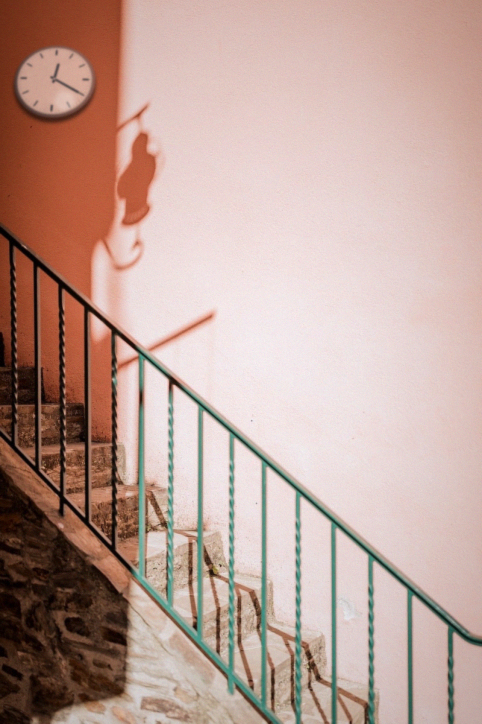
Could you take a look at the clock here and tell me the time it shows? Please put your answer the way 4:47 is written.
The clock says 12:20
